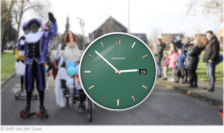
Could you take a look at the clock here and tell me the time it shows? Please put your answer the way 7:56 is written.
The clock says 2:52
